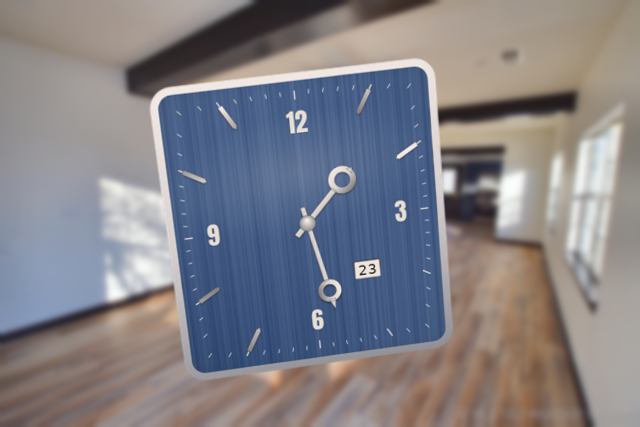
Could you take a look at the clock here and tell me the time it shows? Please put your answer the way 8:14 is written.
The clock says 1:28
